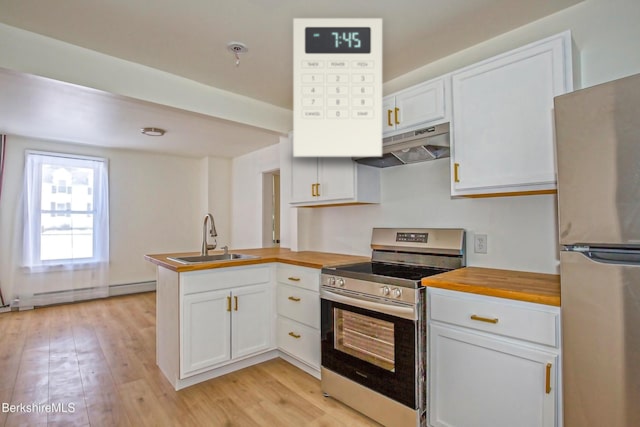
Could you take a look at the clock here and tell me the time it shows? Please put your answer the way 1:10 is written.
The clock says 7:45
